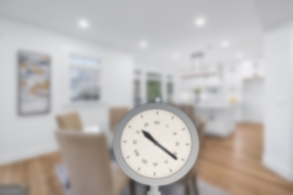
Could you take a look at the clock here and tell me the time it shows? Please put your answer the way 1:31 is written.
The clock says 10:21
